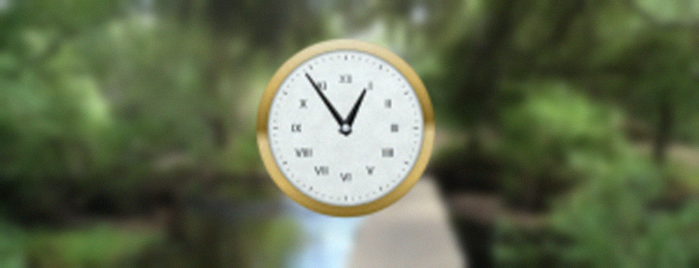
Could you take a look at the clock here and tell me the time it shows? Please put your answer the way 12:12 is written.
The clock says 12:54
